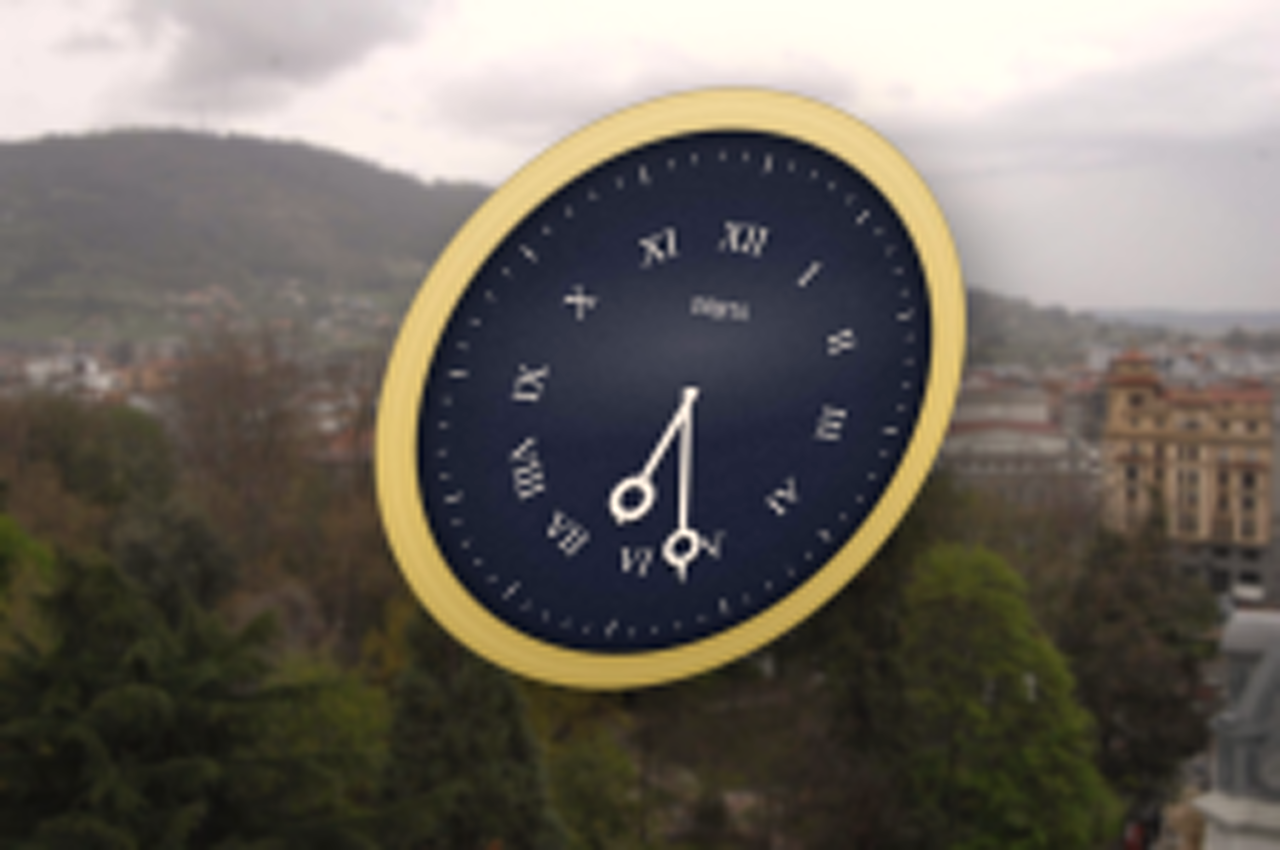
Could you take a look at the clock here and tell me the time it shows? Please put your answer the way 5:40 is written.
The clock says 6:27
